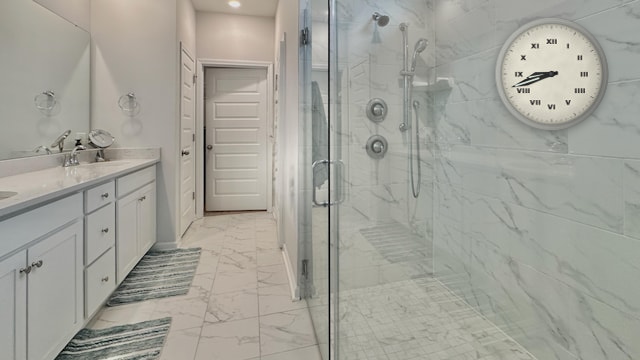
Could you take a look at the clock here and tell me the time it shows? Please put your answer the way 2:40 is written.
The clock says 8:42
